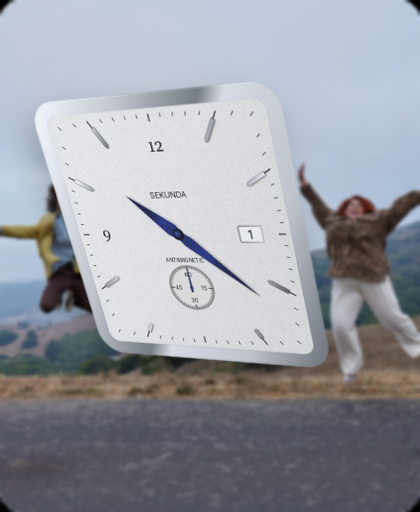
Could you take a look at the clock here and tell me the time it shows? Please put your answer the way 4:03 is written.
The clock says 10:22
